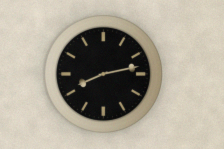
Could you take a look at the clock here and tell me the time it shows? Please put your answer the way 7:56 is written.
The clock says 8:13
